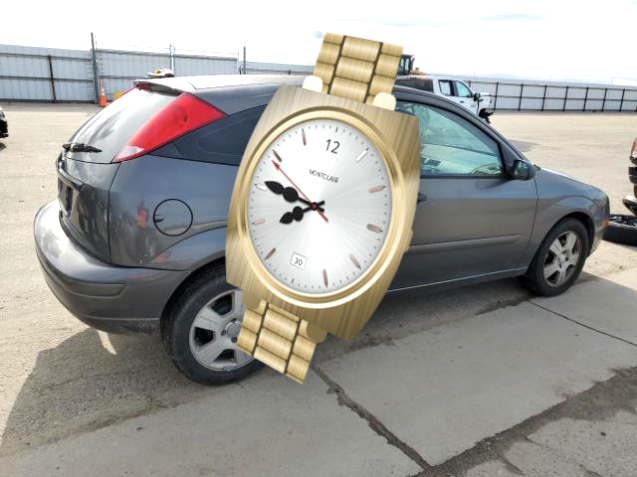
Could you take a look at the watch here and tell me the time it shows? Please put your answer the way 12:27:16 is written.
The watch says 7:45:49
